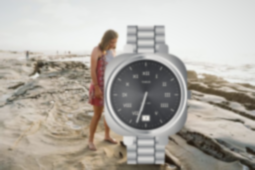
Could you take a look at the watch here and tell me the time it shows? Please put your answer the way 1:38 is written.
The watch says 6:33
